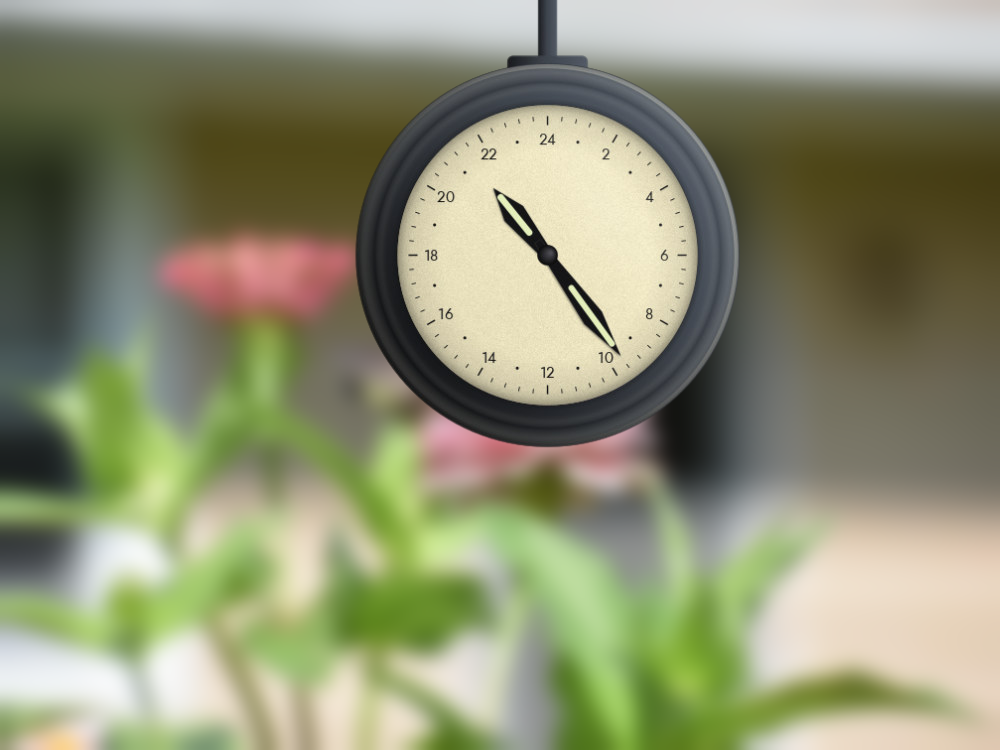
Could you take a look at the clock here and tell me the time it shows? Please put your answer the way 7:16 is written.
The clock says 21:24
